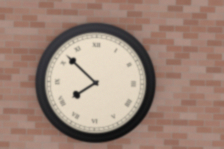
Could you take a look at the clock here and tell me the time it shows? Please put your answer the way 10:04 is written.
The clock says 7:52
